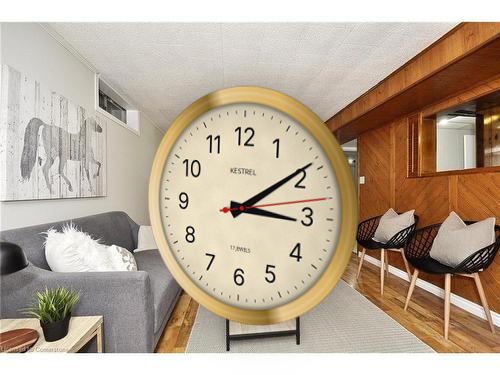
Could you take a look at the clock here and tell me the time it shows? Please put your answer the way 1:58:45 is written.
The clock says 3:09:13
